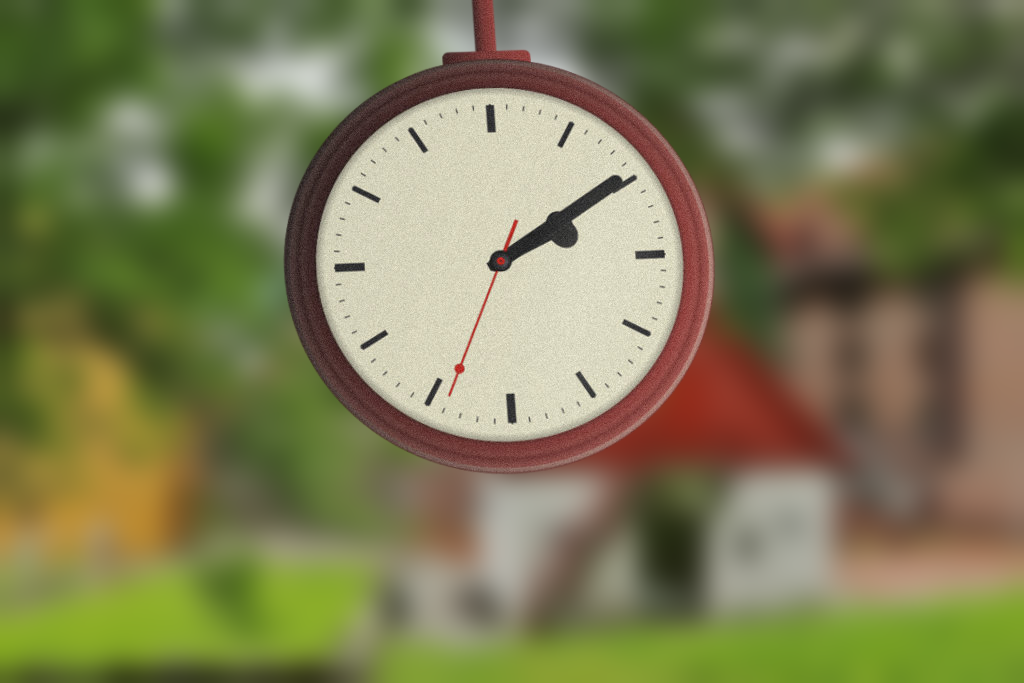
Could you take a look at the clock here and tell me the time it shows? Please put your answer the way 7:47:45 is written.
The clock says 2:09:34
